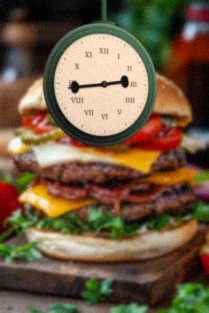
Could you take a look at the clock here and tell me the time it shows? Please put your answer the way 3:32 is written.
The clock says 2:44
